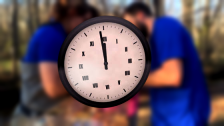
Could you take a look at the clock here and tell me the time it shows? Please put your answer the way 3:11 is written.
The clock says 11:59
